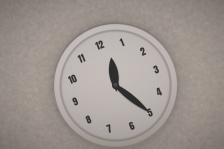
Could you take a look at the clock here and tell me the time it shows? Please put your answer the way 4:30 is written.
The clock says 12:25
